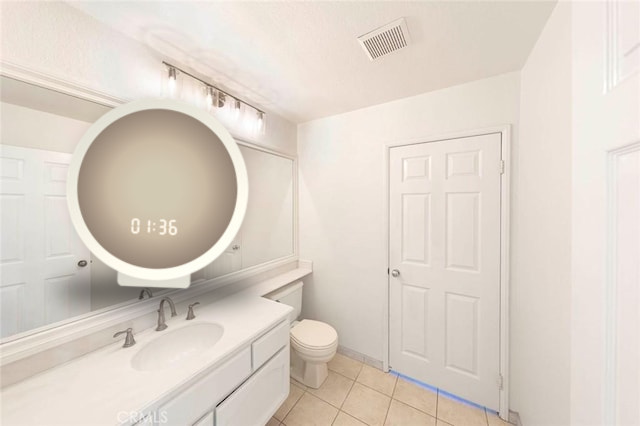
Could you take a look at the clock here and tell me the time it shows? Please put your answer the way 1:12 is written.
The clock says 1:36
